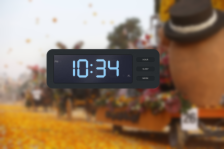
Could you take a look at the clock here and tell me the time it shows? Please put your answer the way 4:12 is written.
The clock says 10:34
